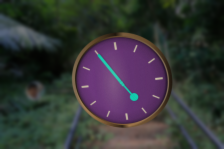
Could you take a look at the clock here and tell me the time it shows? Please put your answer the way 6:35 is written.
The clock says 4:55
